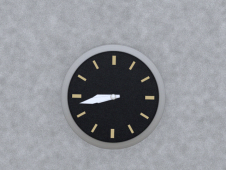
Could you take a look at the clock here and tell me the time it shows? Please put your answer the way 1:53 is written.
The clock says 8:43
